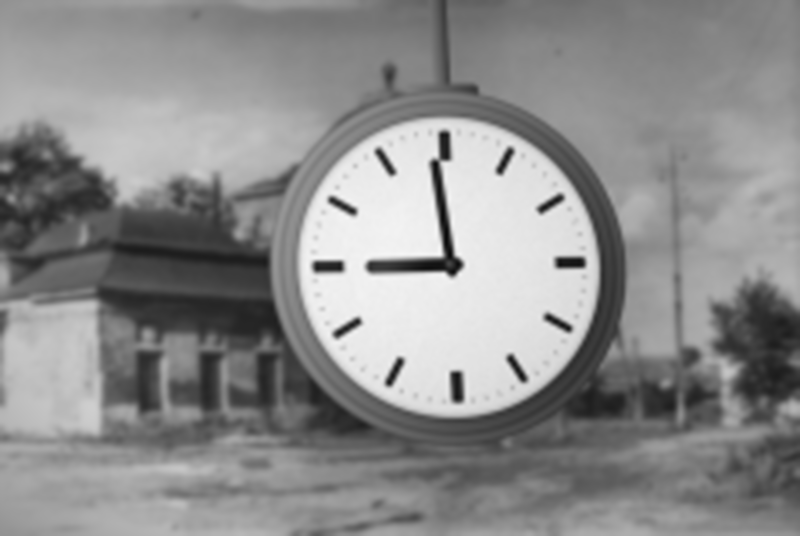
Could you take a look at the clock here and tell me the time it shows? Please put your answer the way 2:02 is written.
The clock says 8:59
